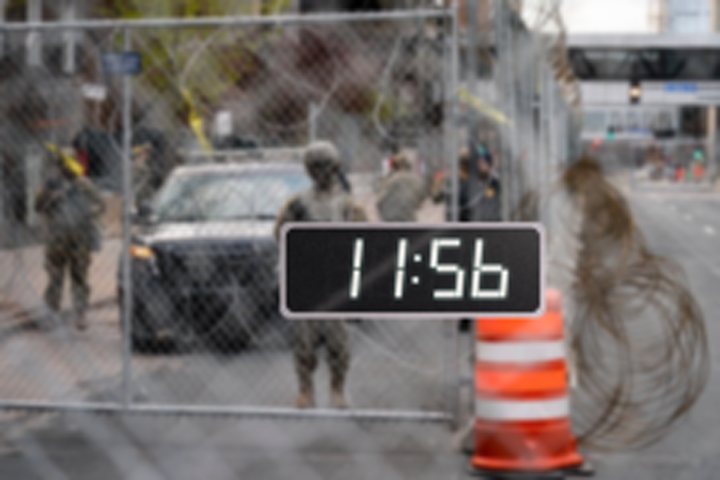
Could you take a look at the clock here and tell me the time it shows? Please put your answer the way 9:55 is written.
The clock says 11:56
